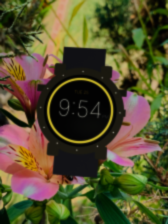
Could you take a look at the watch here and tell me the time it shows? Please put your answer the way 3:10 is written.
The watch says 9:54
